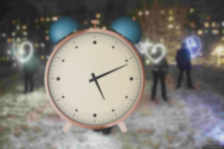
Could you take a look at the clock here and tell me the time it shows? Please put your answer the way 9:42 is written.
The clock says 5:11
